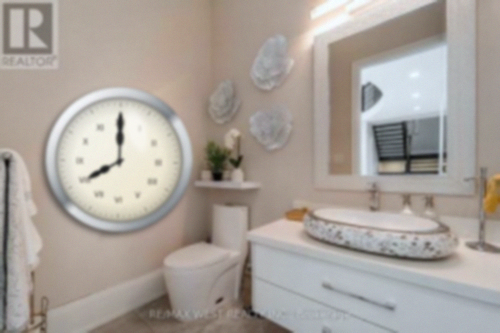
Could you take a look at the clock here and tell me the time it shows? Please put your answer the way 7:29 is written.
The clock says 8:00
